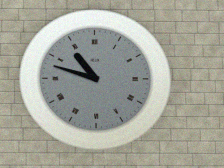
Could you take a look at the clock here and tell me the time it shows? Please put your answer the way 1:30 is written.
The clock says 10:48
